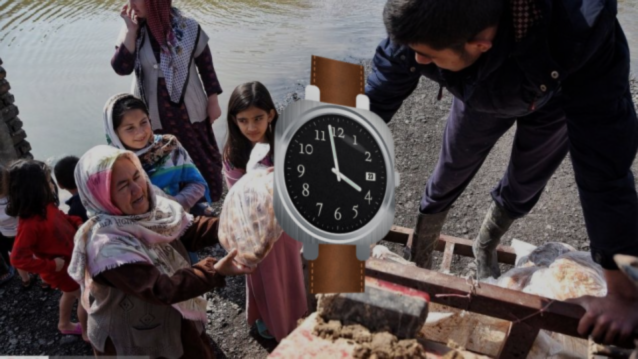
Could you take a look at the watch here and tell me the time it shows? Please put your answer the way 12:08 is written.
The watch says 3:58
